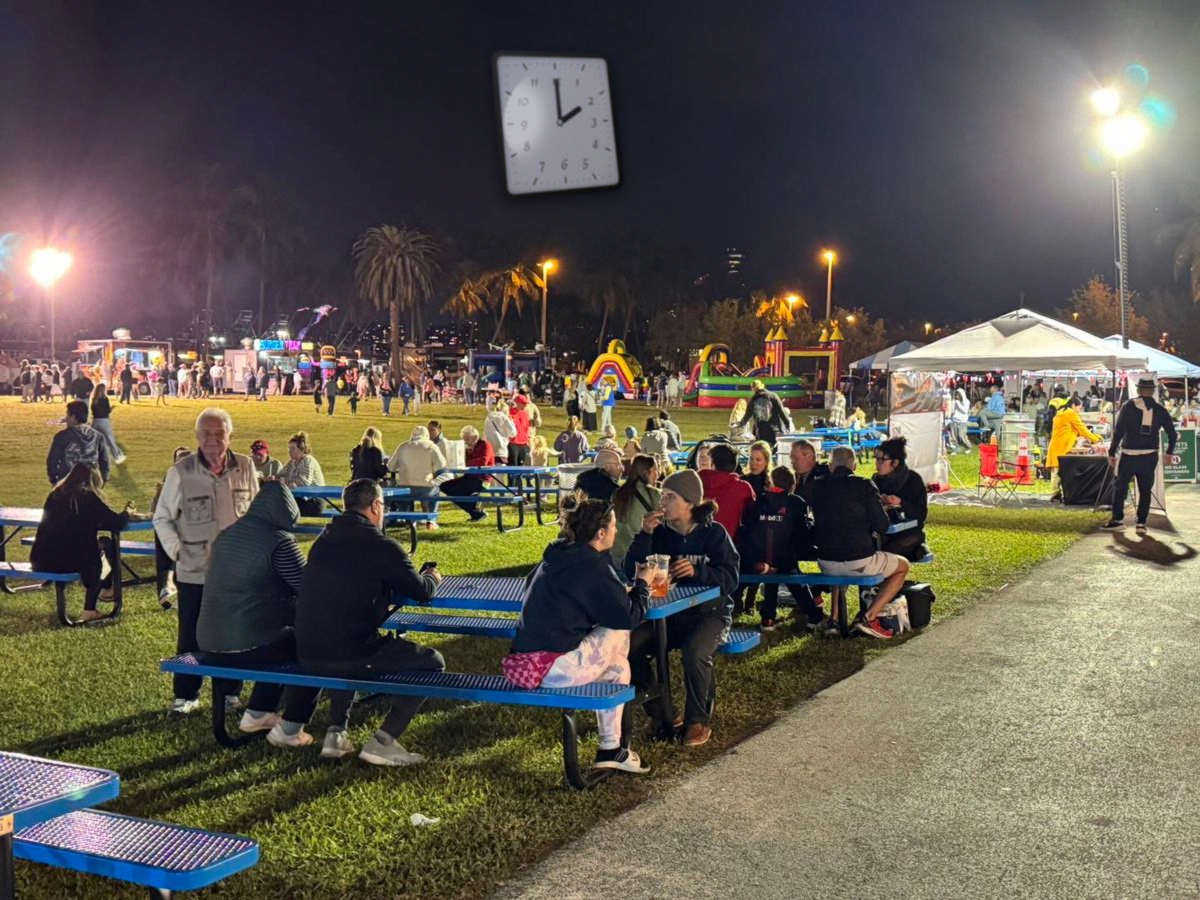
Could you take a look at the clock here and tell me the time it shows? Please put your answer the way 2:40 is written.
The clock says 2:00
